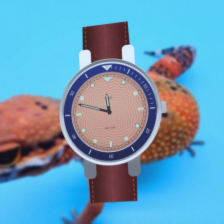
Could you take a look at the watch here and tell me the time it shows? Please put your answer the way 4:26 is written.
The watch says 11:48
